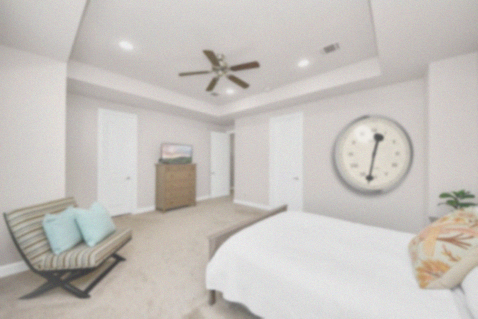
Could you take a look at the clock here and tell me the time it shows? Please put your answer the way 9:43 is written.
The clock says 12:32
